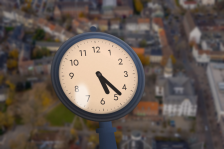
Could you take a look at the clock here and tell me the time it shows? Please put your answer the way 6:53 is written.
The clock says 5:23
